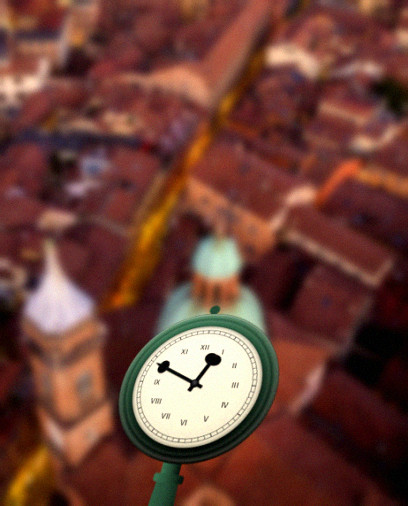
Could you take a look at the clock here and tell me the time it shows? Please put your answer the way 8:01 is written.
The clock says 12:49
